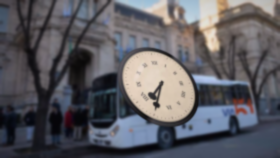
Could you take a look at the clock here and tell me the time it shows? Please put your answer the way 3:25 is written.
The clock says 7:35
